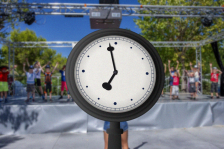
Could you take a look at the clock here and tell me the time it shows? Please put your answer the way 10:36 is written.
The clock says 6:58
